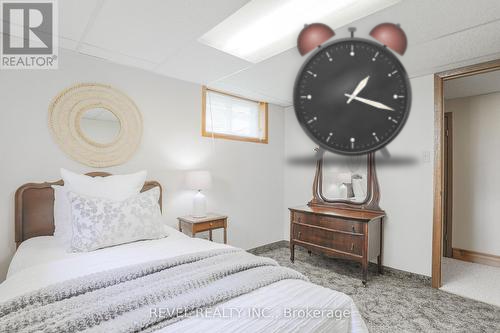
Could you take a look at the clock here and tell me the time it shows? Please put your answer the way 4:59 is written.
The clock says 1:18
